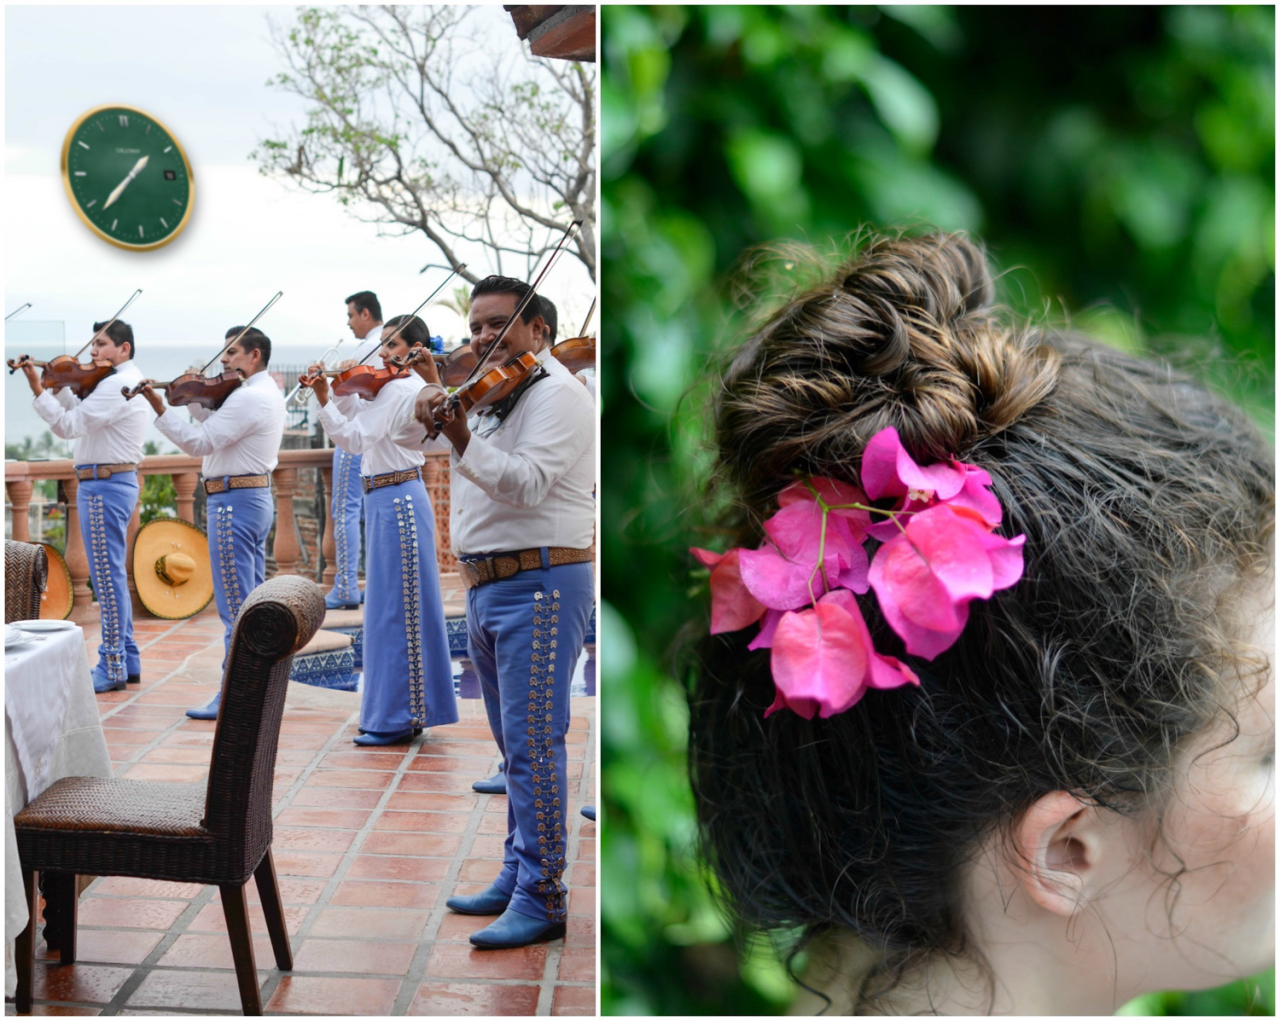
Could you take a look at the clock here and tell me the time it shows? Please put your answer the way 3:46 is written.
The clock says 1:38
